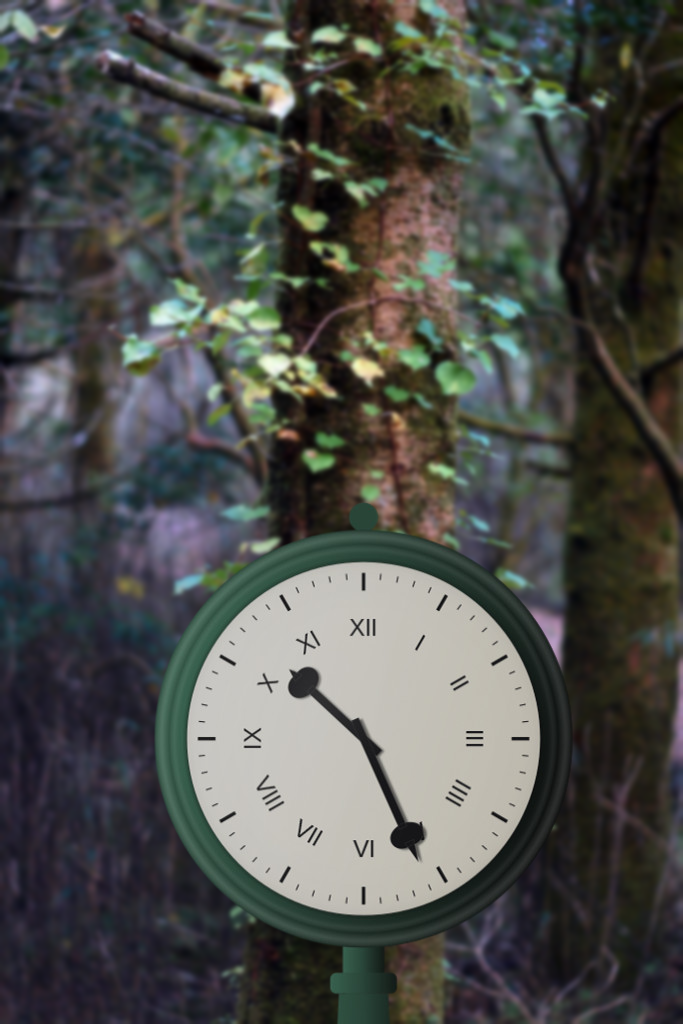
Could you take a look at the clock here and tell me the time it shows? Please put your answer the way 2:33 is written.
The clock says 10:26
